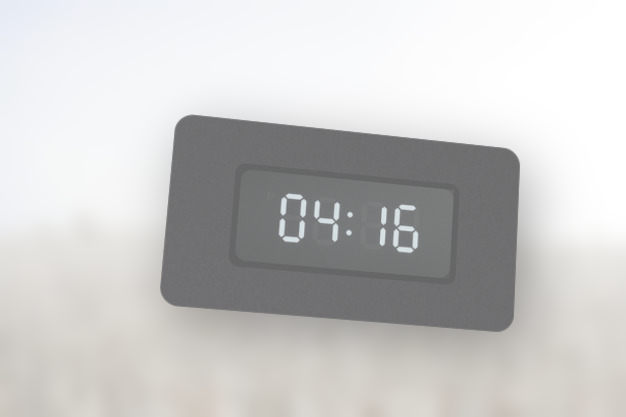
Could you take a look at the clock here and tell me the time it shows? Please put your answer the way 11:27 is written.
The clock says 4:16
